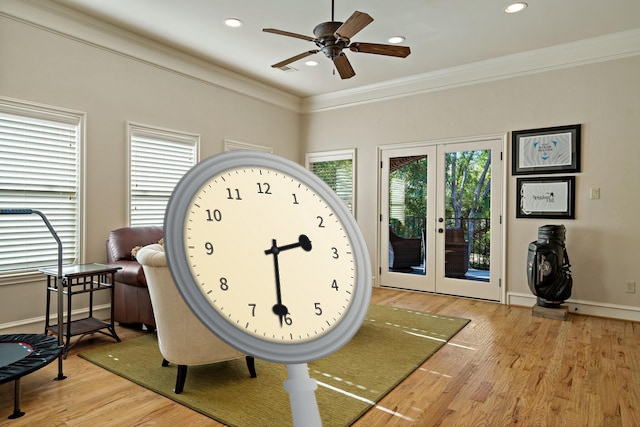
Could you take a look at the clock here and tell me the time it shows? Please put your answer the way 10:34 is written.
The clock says 2:31
